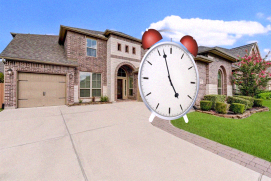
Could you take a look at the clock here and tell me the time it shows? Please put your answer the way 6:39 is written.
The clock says 4:57
